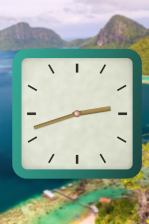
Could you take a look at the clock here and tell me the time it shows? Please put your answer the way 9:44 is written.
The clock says 2:42
